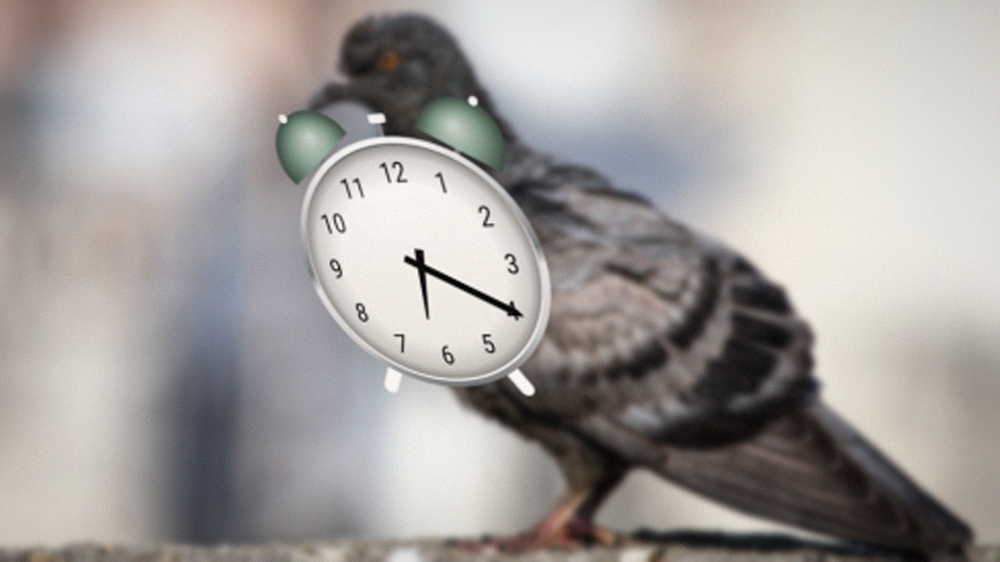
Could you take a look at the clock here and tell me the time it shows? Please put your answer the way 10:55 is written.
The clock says 6:20
